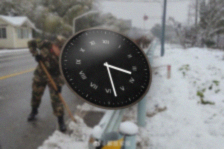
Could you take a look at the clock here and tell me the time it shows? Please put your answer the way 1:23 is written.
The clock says 3:28
